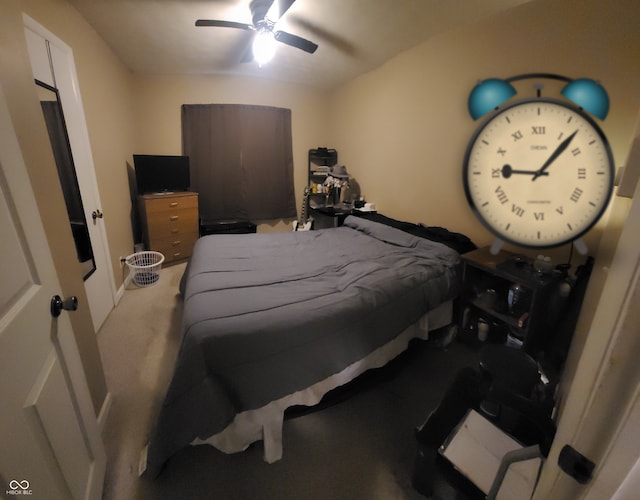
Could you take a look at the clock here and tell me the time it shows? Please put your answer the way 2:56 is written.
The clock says 9:07
